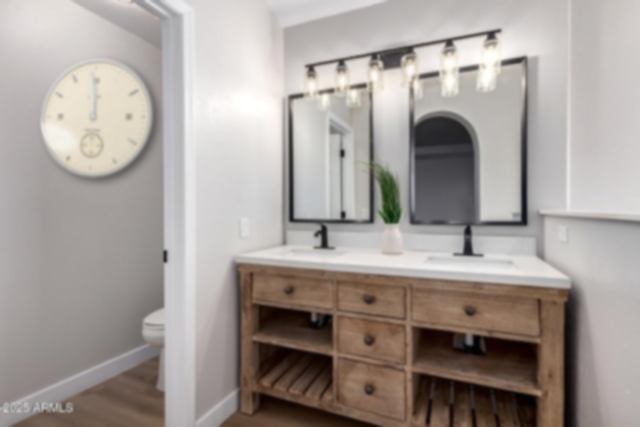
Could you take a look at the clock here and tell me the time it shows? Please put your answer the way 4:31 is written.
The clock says 11:59
